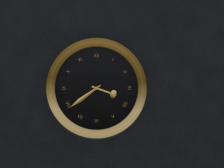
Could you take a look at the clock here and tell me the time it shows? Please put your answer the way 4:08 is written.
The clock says 3:39
